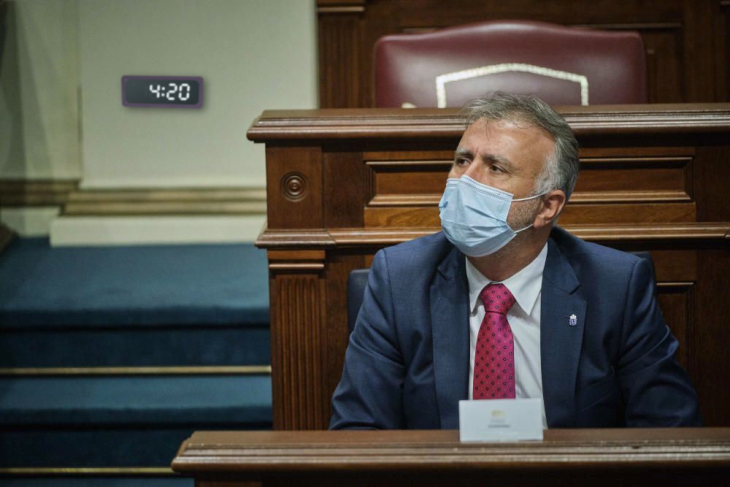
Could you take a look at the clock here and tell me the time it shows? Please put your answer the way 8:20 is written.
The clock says 4:20
